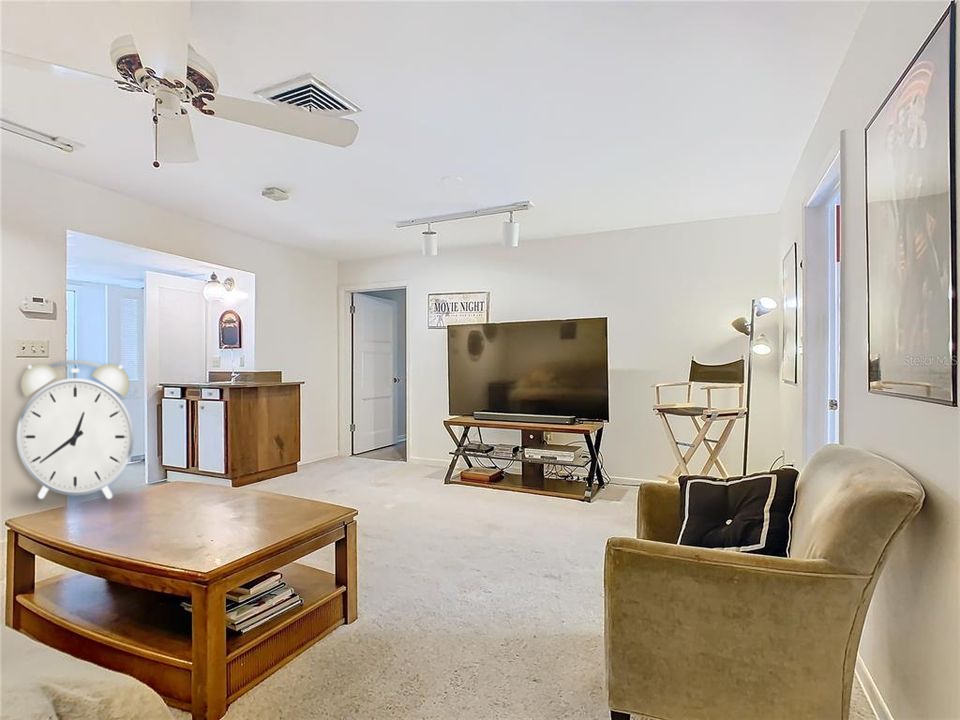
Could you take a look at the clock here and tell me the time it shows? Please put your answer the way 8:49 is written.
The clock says 12:39
